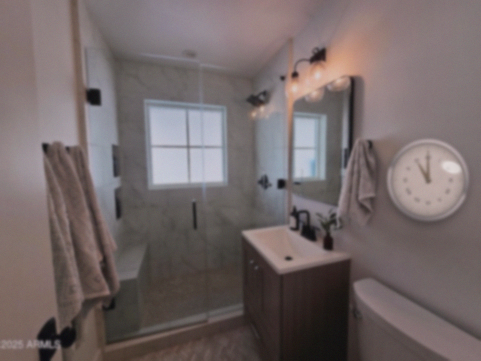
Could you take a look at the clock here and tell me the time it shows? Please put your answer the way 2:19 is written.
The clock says 11:00
